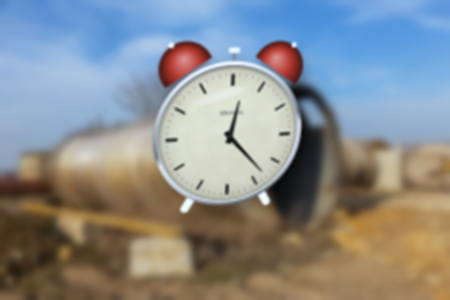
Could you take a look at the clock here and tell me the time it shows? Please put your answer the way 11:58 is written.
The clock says 12:23
